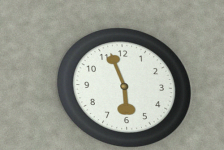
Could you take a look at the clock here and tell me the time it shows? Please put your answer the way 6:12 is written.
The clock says 5:57
